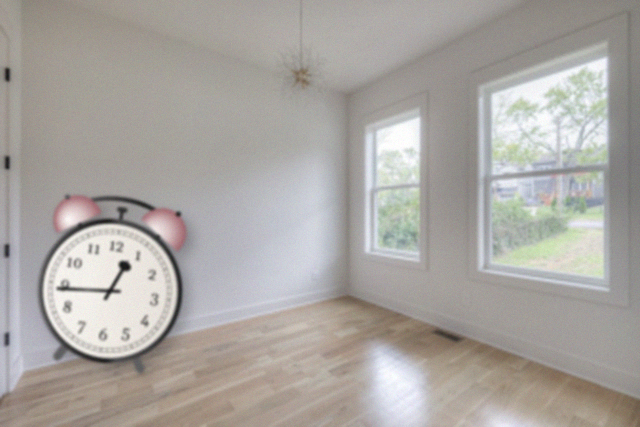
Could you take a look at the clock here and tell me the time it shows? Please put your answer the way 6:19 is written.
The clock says 12:44
